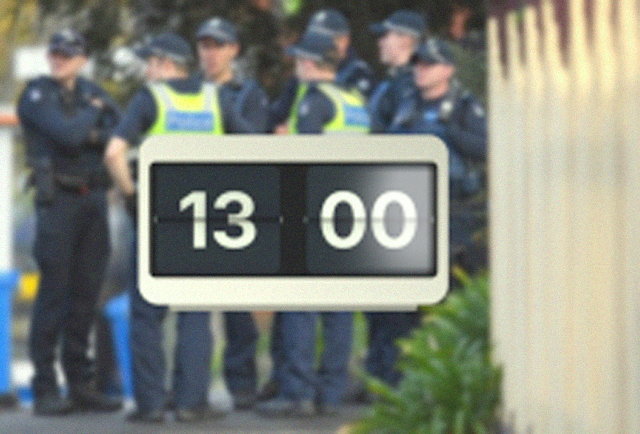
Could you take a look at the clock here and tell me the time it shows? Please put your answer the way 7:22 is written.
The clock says 13:00
